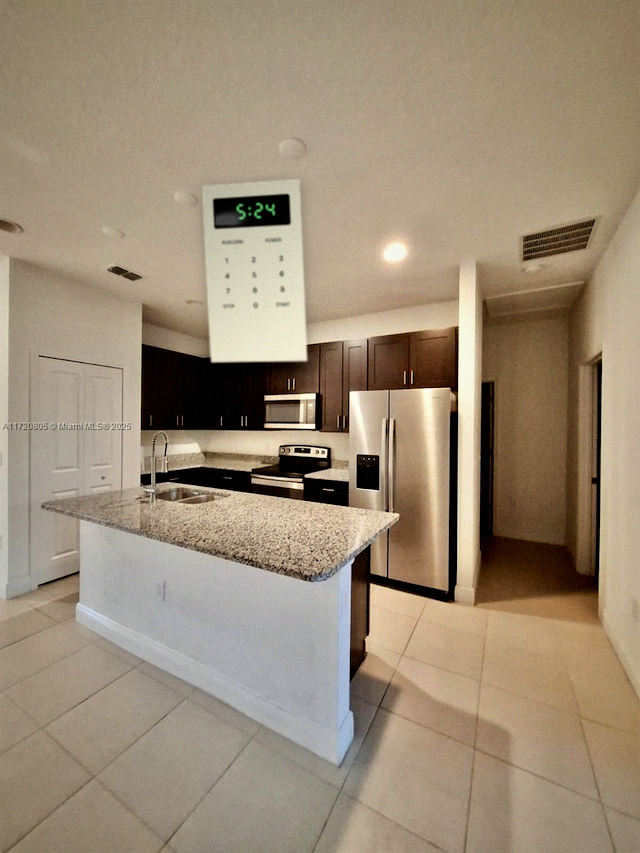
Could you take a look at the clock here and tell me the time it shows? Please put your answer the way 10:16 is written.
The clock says 5:24
